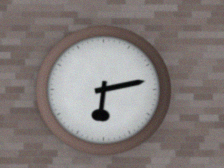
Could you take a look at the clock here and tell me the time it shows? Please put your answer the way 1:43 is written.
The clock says 6:13
